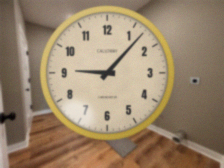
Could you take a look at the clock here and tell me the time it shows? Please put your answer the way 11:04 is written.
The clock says 9:07
